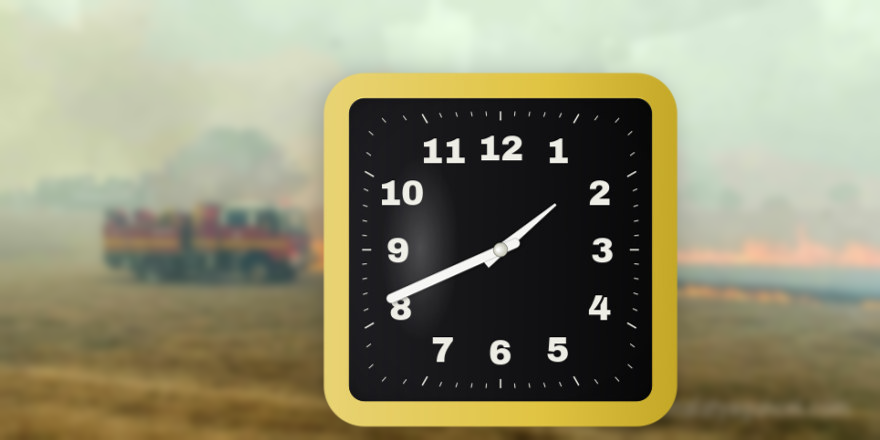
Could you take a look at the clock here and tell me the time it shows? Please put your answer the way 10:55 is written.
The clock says 1:41
